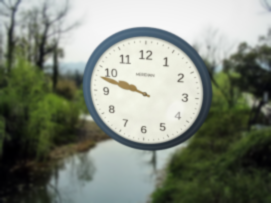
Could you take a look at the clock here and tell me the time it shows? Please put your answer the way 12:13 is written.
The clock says 9:48
